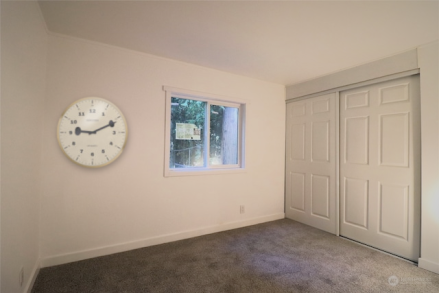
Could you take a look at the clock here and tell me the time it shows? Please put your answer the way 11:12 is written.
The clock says 9:11
